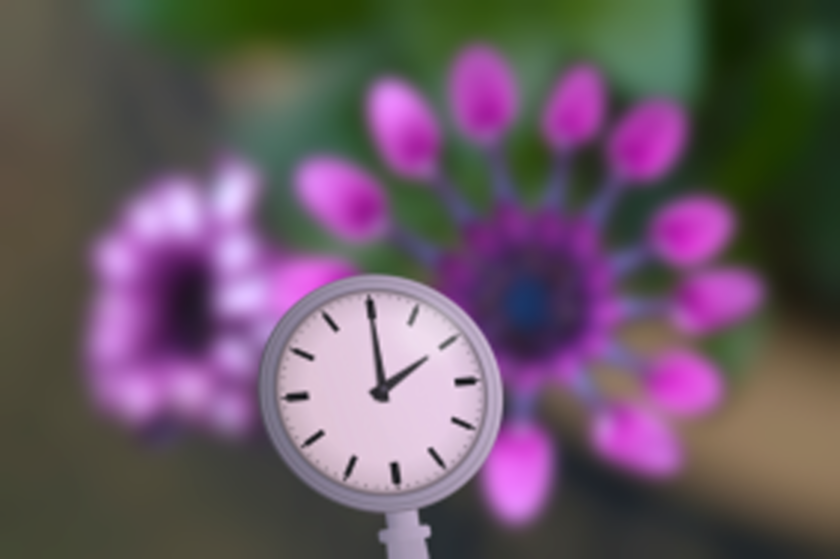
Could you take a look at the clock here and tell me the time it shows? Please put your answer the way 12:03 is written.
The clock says 2:00
